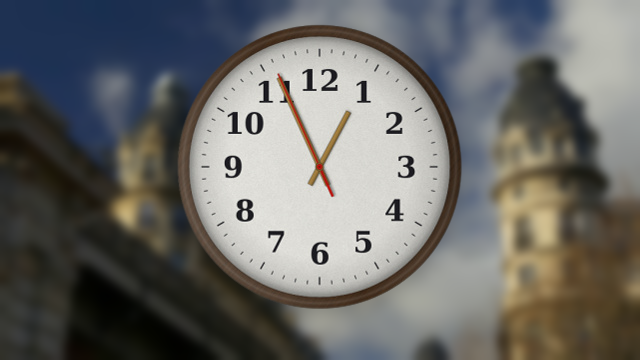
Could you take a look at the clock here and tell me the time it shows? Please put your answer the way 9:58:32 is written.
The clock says 12:55:56
